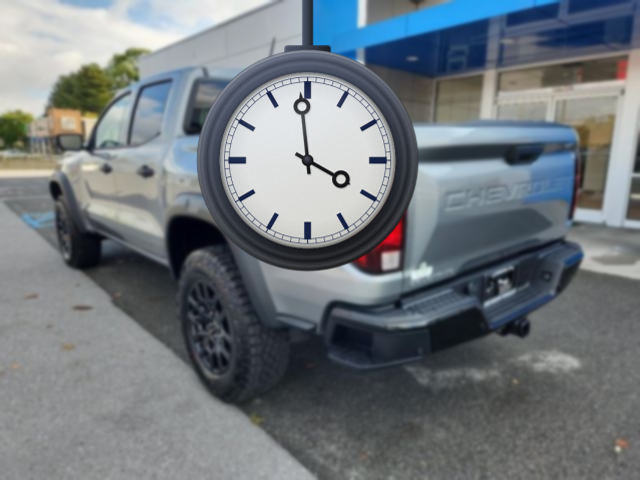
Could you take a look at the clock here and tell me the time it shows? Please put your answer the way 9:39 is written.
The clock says 3:59
